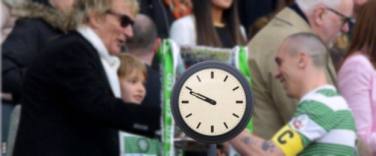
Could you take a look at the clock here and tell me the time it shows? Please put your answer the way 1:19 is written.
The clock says 9:49
